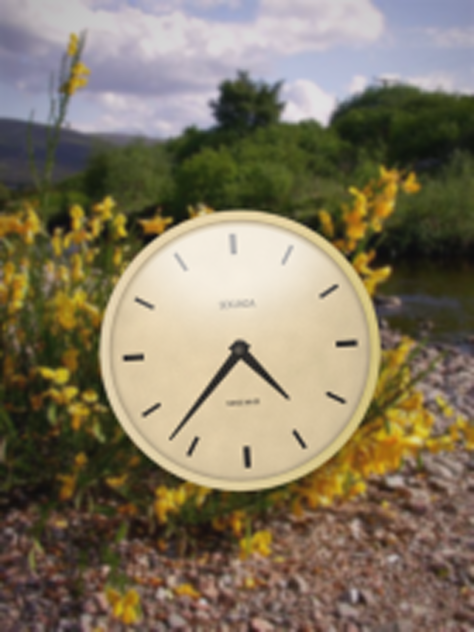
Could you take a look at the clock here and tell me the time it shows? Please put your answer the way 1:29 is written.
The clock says 4:37
